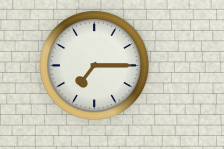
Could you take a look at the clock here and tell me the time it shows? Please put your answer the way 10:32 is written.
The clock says 7:15
